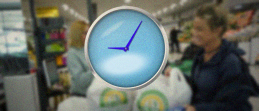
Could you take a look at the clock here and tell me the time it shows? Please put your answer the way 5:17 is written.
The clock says 9:05
